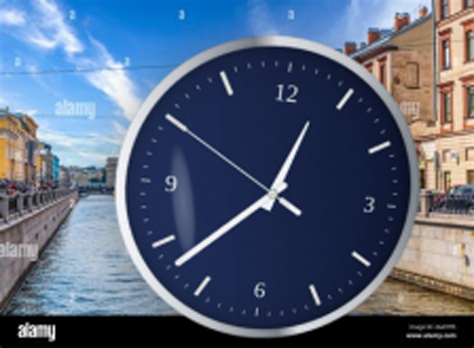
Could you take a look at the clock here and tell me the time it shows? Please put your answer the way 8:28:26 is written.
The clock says 12:37:50
